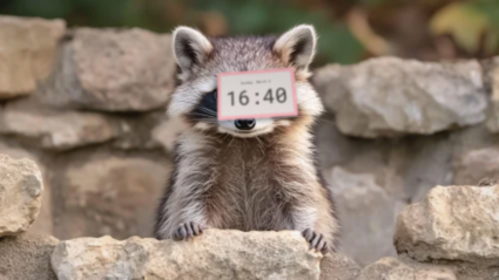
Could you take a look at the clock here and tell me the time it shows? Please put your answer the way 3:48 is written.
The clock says 16:40
